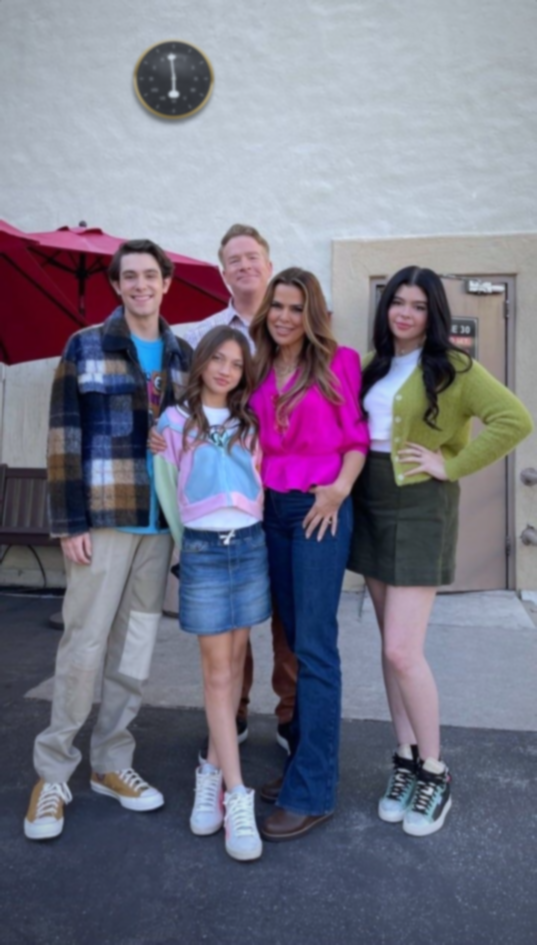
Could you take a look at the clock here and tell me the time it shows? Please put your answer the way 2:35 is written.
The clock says 5:59
